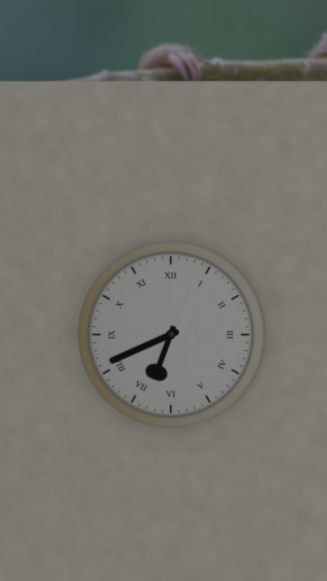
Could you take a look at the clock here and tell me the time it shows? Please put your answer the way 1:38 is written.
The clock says 6:41
